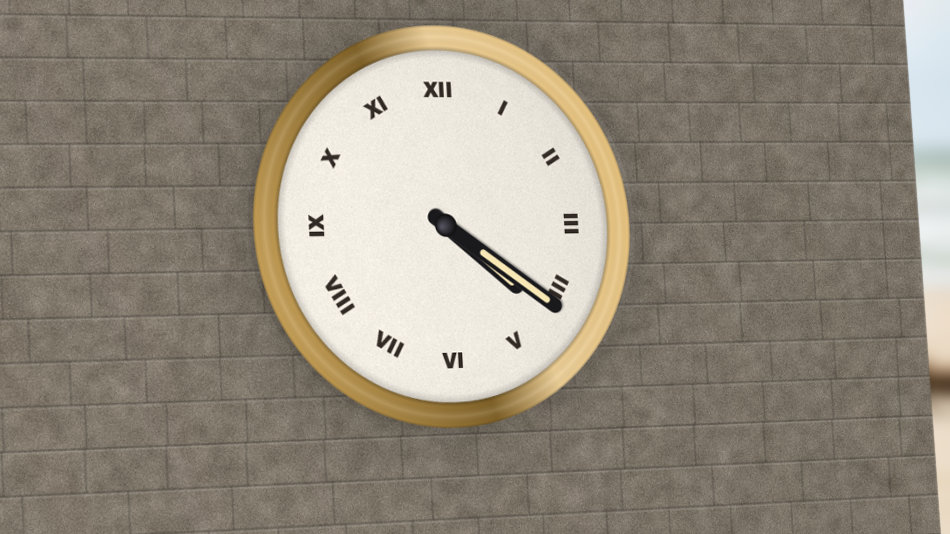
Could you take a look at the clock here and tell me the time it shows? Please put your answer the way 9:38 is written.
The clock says 4:21
